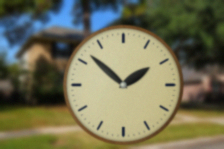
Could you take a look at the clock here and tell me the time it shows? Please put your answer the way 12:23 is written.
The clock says 1:52
